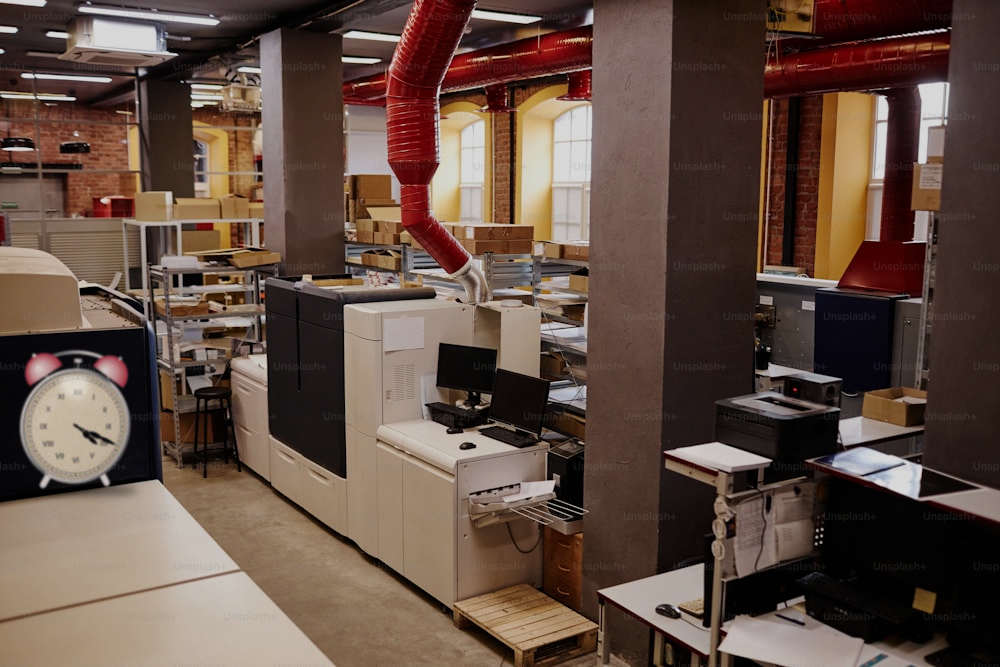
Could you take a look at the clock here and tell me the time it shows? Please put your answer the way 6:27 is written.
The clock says 4:19
